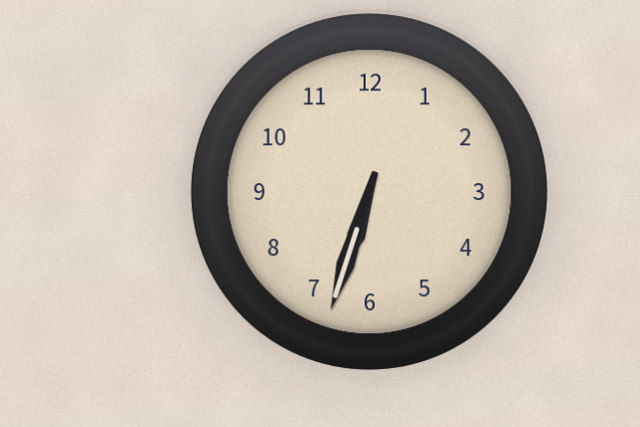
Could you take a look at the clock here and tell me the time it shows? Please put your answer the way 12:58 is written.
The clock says 6:33
